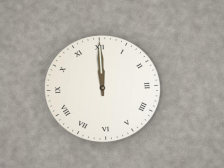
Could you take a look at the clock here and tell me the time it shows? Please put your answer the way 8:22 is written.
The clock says 12:00
